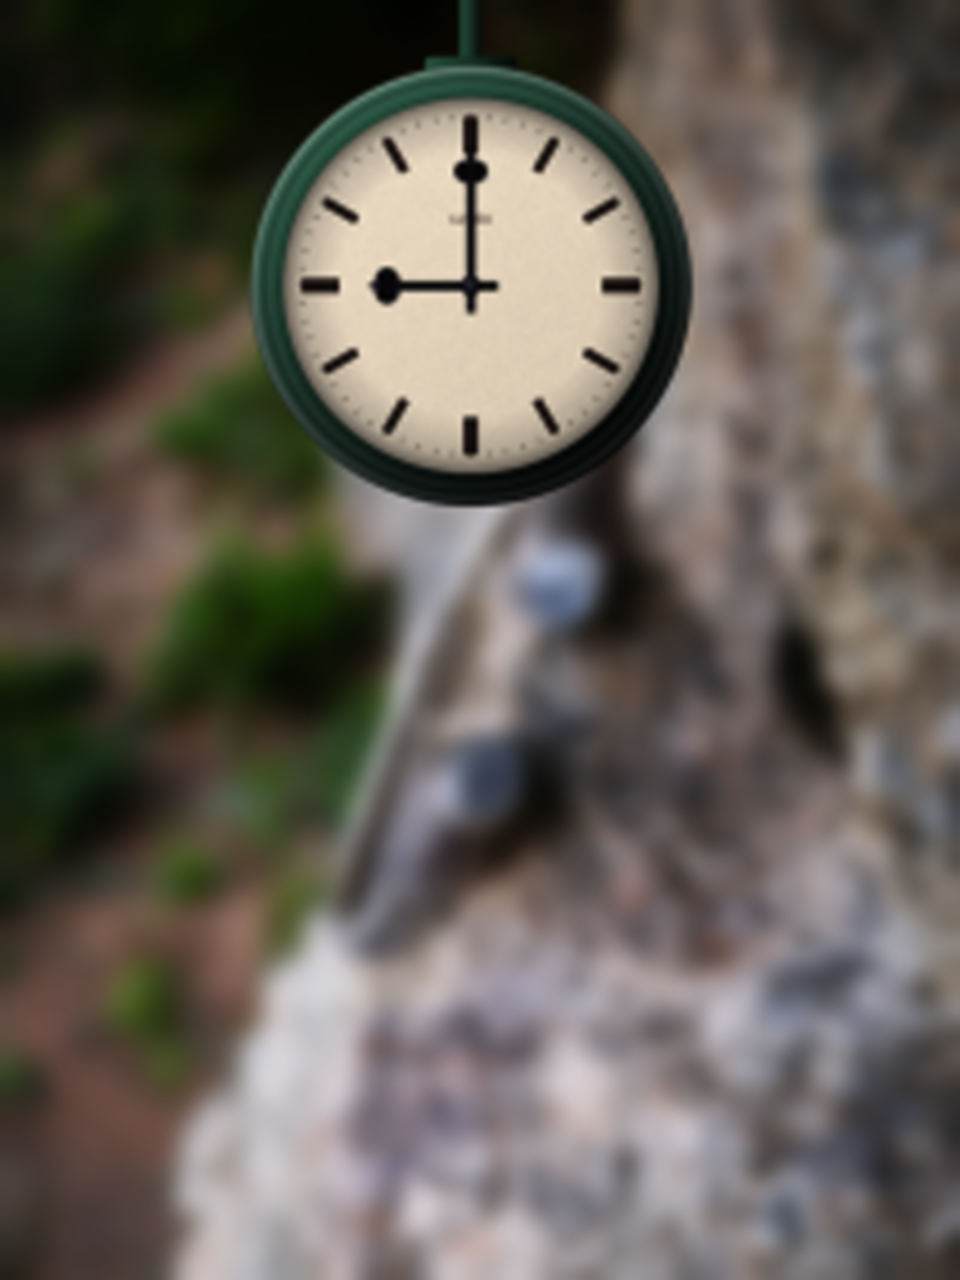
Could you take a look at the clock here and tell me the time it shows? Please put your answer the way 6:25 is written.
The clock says 9:00
